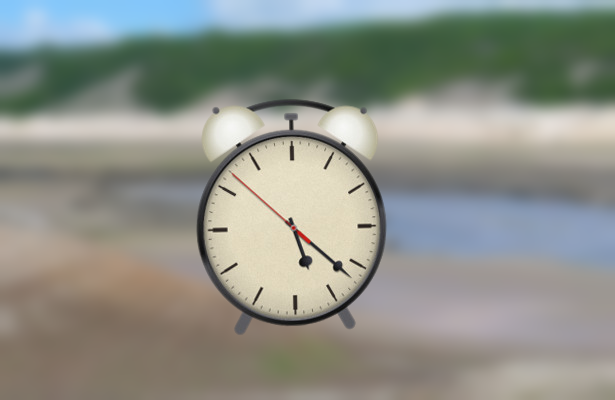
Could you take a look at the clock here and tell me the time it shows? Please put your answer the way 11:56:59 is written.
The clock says 5:21:52
